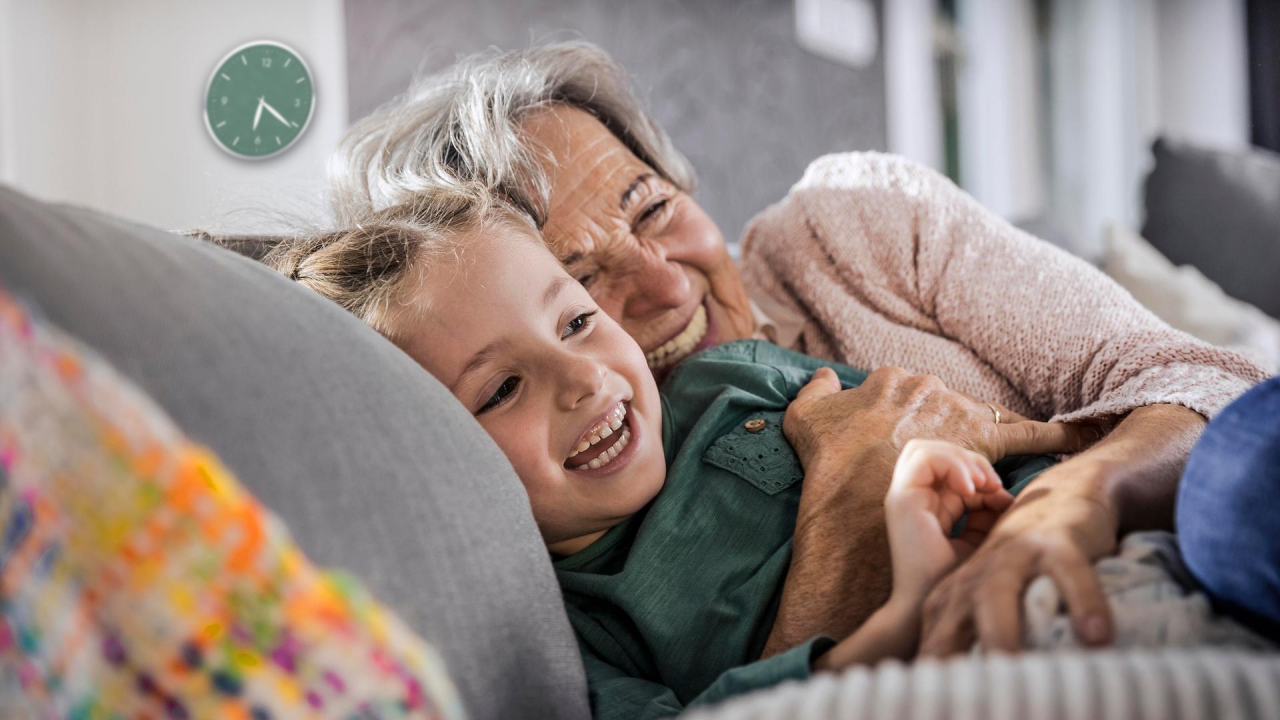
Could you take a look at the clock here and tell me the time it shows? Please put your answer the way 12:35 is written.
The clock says 6:21
